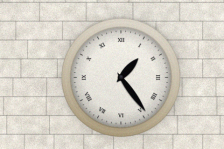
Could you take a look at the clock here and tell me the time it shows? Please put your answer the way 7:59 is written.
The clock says 1:24
